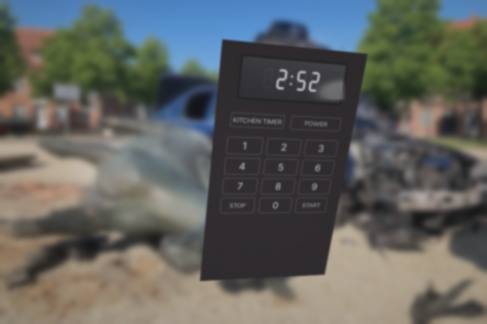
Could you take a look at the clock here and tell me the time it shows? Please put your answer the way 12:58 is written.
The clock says 2:52
